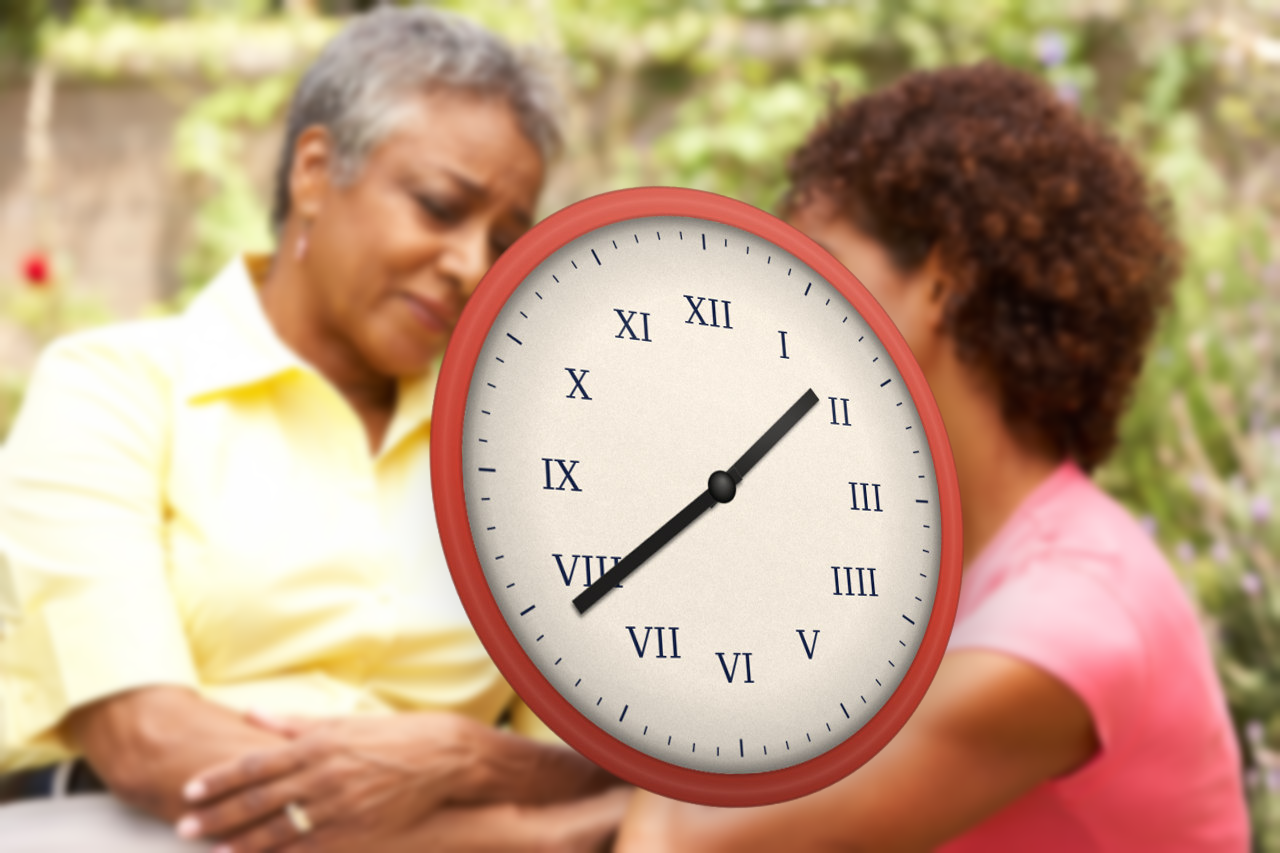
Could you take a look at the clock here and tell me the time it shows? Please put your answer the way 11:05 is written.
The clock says 1:39
